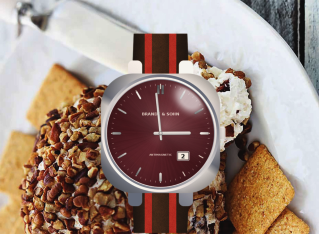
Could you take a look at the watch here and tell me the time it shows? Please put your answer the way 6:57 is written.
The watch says 2:59
